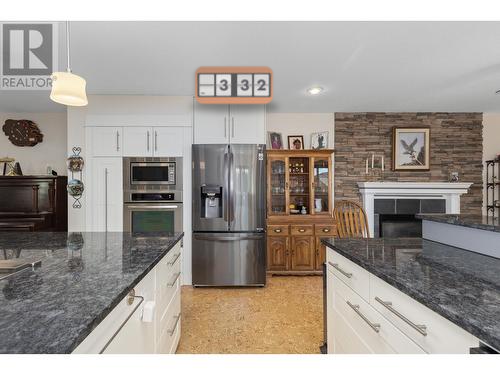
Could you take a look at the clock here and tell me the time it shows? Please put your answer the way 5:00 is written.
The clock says 3:32
